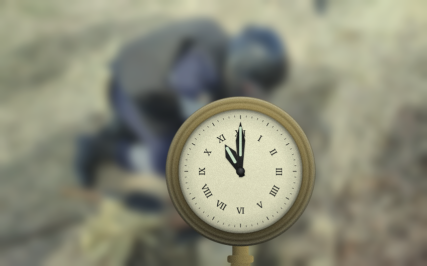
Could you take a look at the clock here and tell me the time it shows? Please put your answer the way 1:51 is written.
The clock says 11:00
